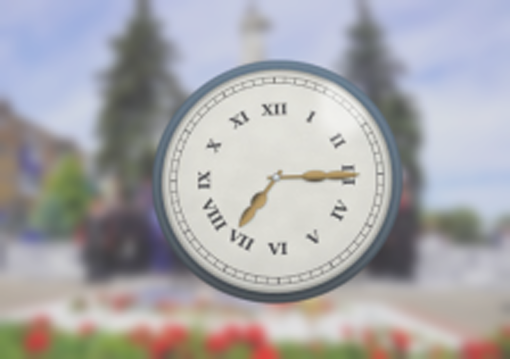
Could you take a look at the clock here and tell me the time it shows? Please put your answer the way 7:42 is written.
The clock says 7:15
